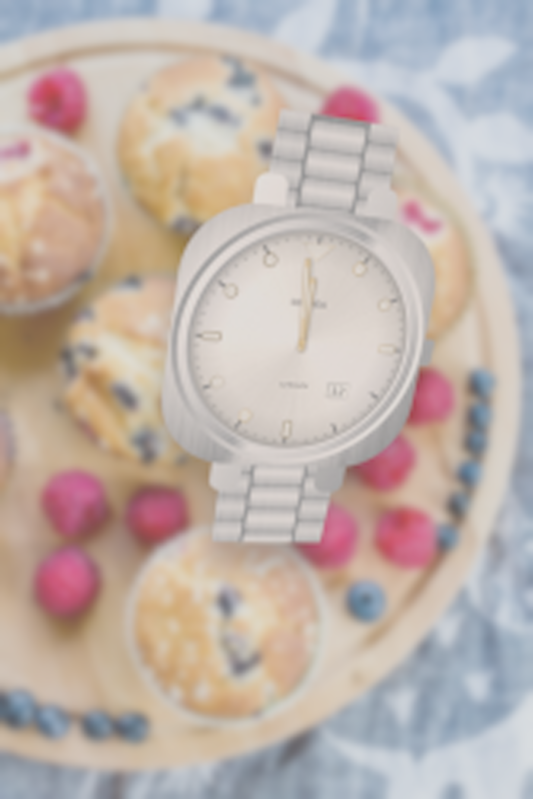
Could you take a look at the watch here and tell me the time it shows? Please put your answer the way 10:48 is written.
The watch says 11:59
